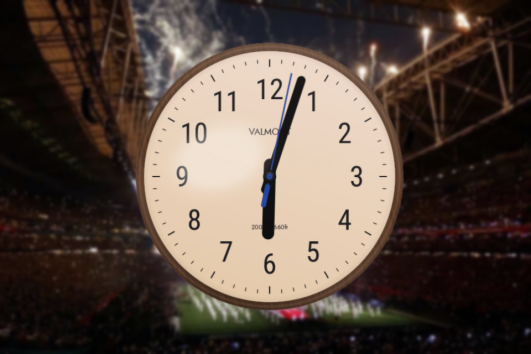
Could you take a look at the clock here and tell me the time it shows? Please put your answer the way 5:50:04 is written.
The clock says 6:03:02
